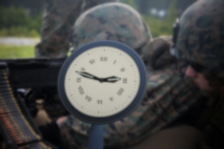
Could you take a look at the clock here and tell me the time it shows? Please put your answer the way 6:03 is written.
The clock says 2:48
